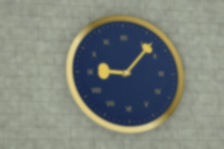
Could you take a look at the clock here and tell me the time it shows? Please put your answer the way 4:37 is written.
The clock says 9:07
